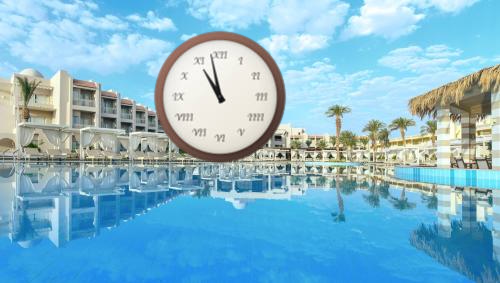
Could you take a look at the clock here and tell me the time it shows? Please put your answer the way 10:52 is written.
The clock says 10:58
